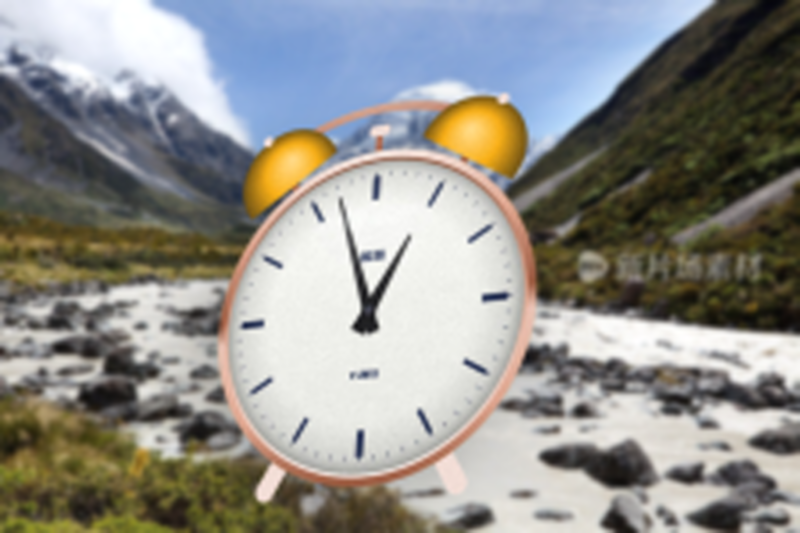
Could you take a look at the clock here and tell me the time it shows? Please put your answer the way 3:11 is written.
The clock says 12:57
